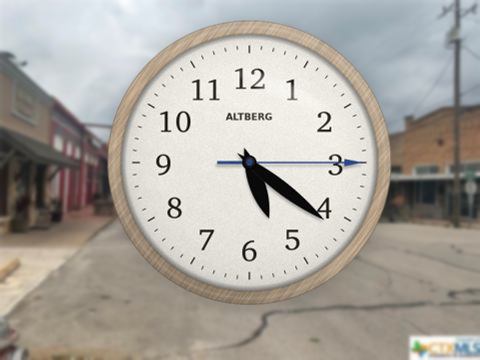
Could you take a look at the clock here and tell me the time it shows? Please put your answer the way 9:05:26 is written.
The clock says 5:21:15
